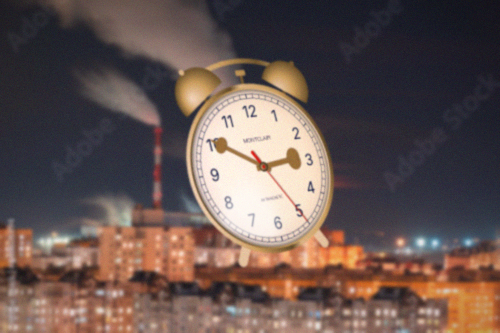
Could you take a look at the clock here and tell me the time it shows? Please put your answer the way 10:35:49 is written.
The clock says 2:50:25
